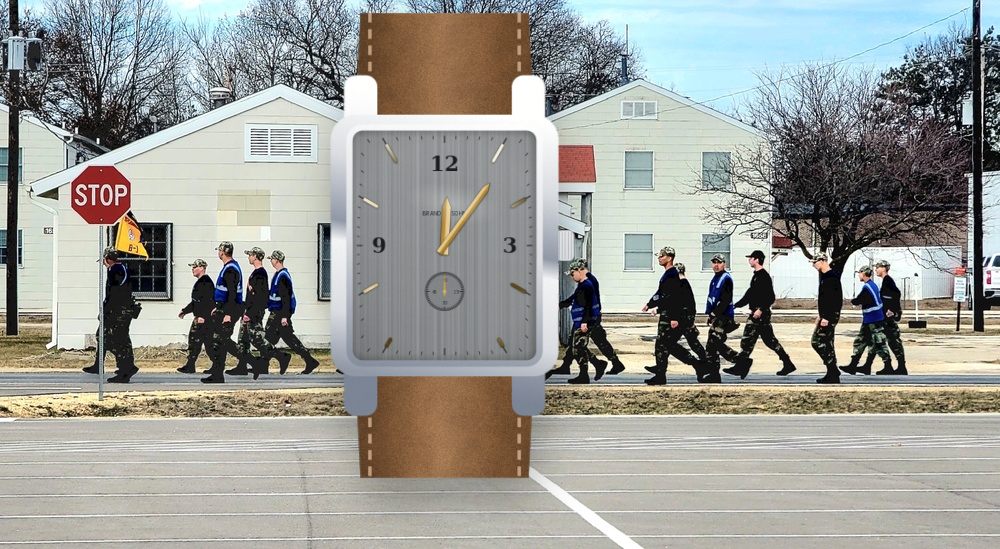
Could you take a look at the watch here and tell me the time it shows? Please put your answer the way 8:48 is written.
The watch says 12:06
